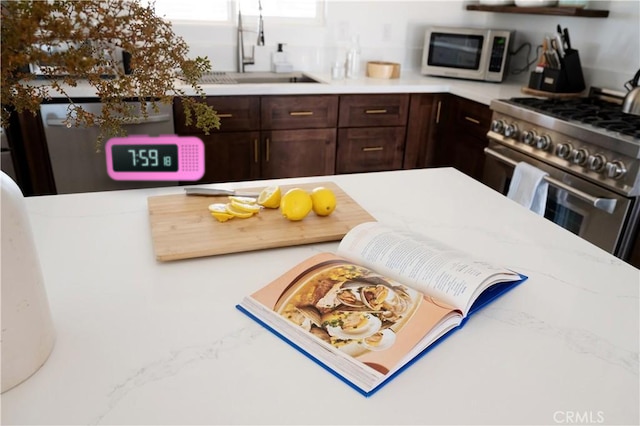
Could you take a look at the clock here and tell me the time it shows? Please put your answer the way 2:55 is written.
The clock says 7:59
